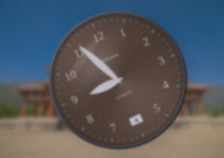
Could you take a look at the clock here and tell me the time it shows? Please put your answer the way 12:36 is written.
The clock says 8:56
